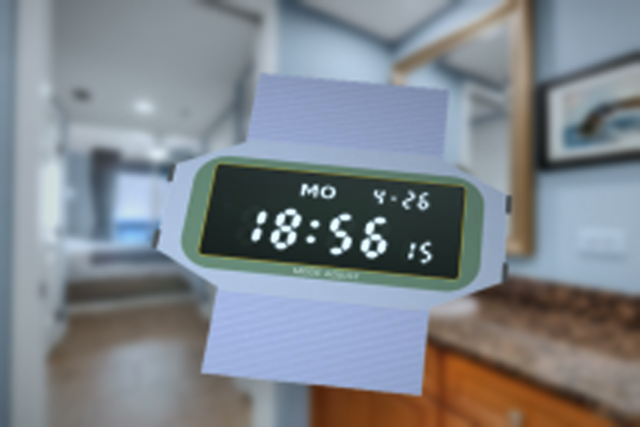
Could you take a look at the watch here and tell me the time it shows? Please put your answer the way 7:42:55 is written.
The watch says 18:56:15
